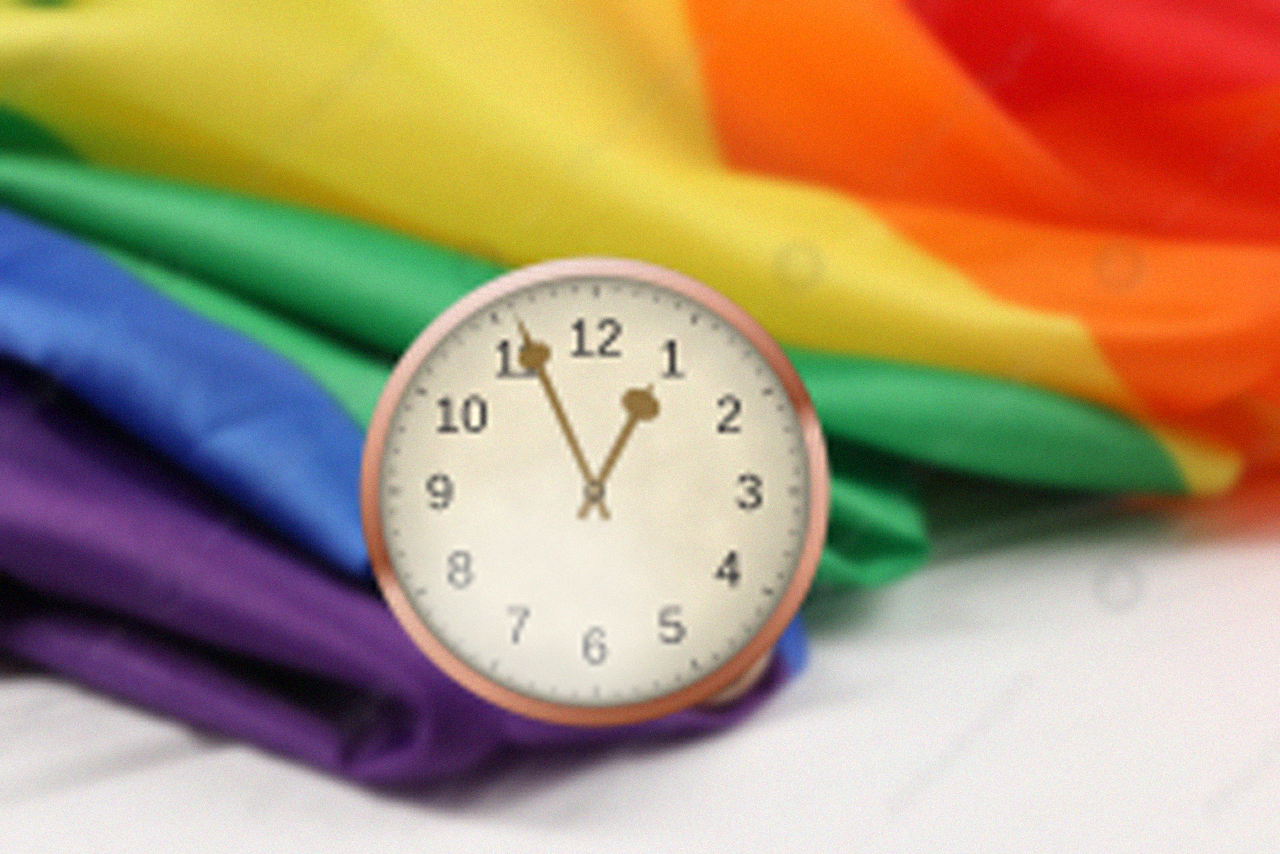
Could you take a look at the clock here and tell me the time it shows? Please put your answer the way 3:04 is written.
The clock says 12:56
